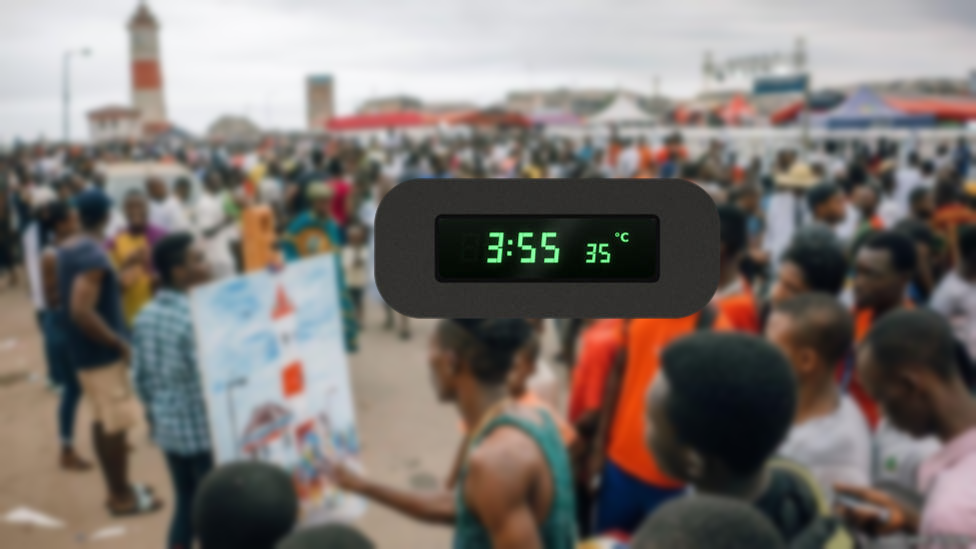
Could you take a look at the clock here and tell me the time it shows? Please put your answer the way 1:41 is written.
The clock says 3:55
